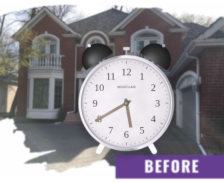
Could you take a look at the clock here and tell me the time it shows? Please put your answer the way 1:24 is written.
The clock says 5:40
